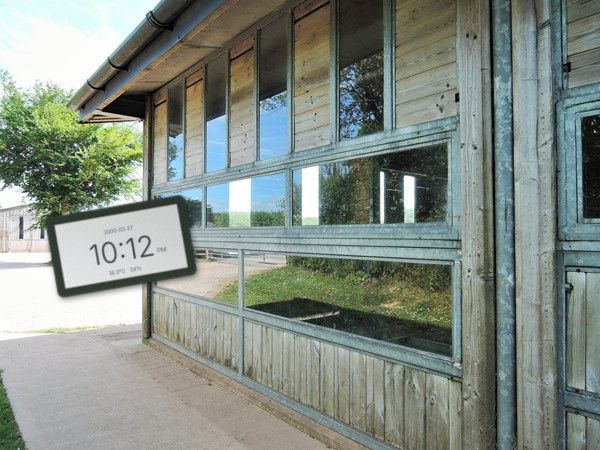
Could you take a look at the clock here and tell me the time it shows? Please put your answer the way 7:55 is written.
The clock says 10:12
